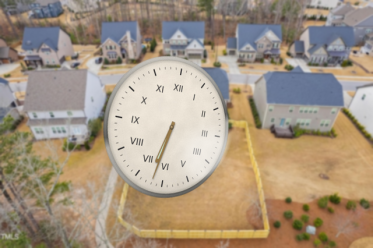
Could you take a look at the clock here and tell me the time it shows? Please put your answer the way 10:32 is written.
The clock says 6:32
